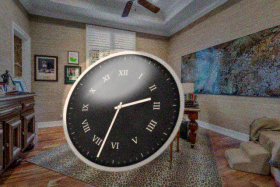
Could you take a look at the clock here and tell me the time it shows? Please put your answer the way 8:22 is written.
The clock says 2:33
